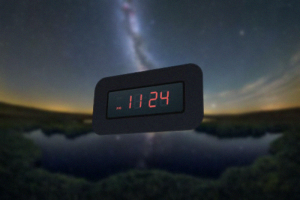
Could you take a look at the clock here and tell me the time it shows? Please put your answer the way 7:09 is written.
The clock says 11:24
